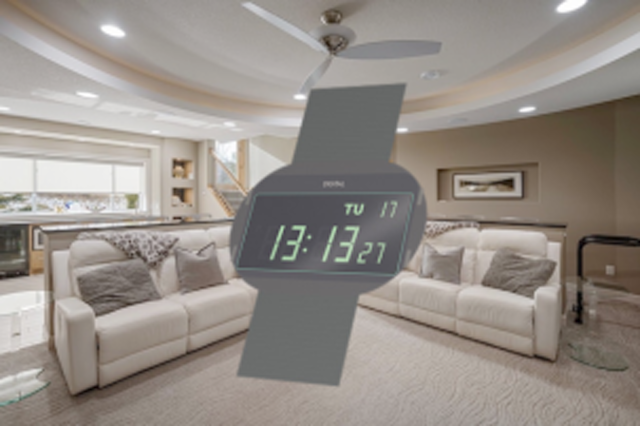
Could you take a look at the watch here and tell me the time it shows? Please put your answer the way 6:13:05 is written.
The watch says 13:13:27
